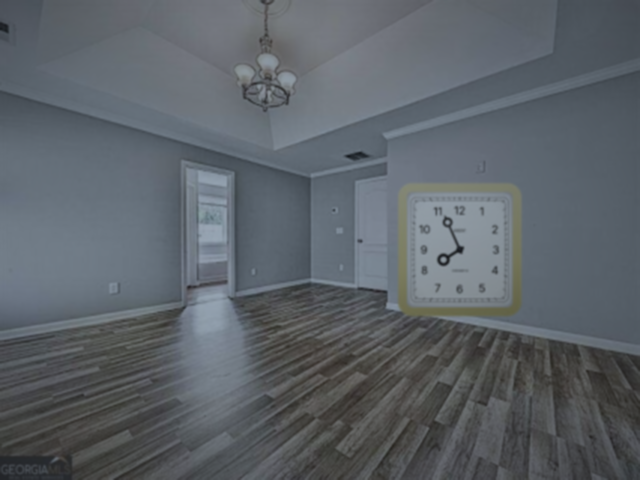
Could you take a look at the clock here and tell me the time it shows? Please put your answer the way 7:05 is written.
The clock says 7:56
